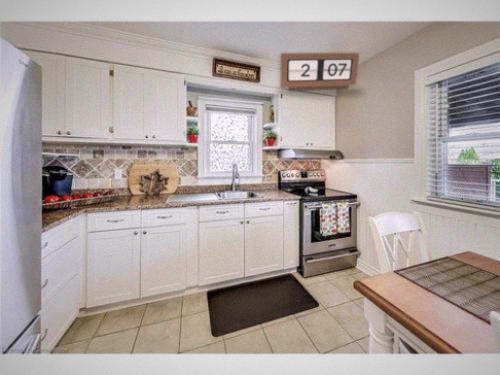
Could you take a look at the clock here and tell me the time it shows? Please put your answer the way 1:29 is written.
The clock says 2:07
